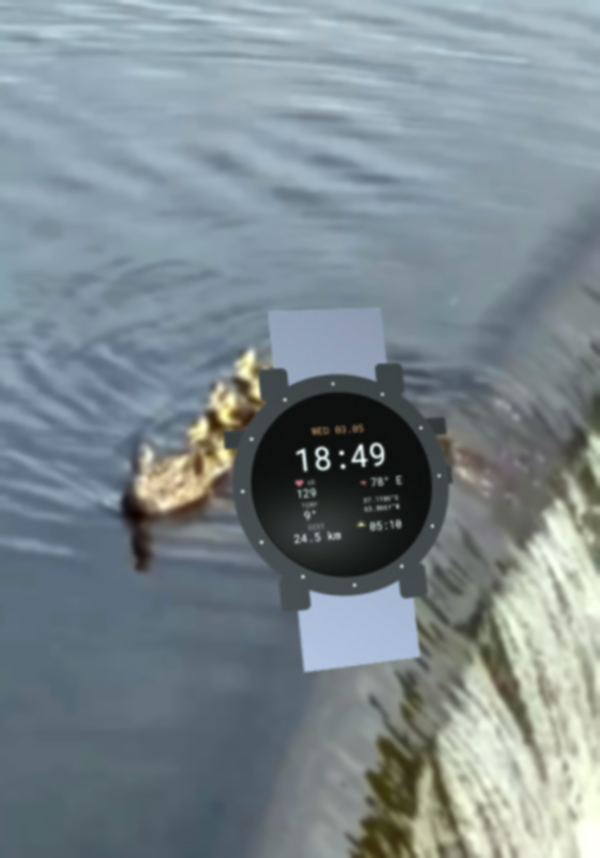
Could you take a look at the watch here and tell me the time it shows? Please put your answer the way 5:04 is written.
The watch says 18:49
